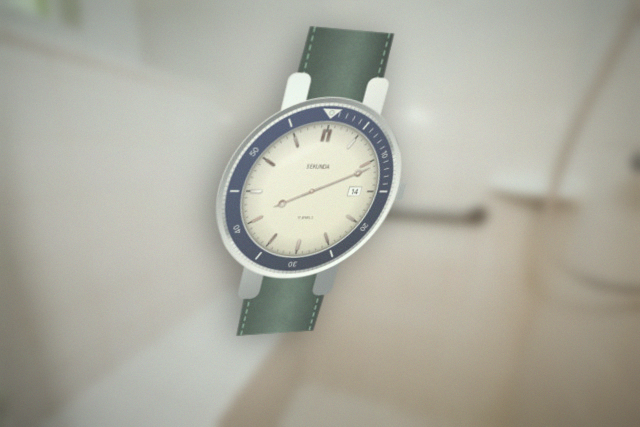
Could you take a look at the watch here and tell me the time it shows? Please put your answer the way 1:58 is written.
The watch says 8:11
